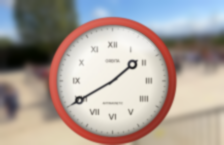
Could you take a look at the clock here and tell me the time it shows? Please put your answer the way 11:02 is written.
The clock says 1:40
